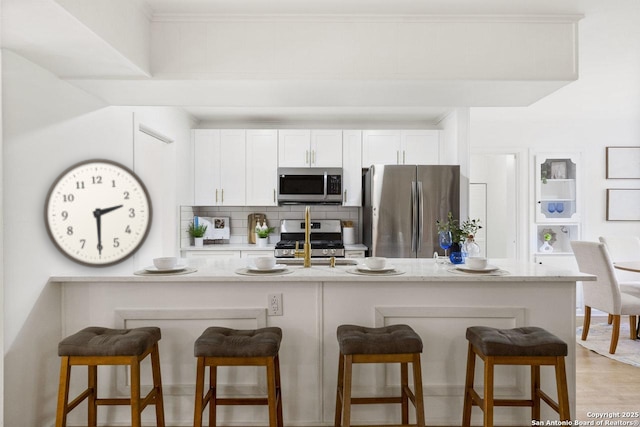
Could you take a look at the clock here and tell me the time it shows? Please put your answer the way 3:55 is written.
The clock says 2:30
